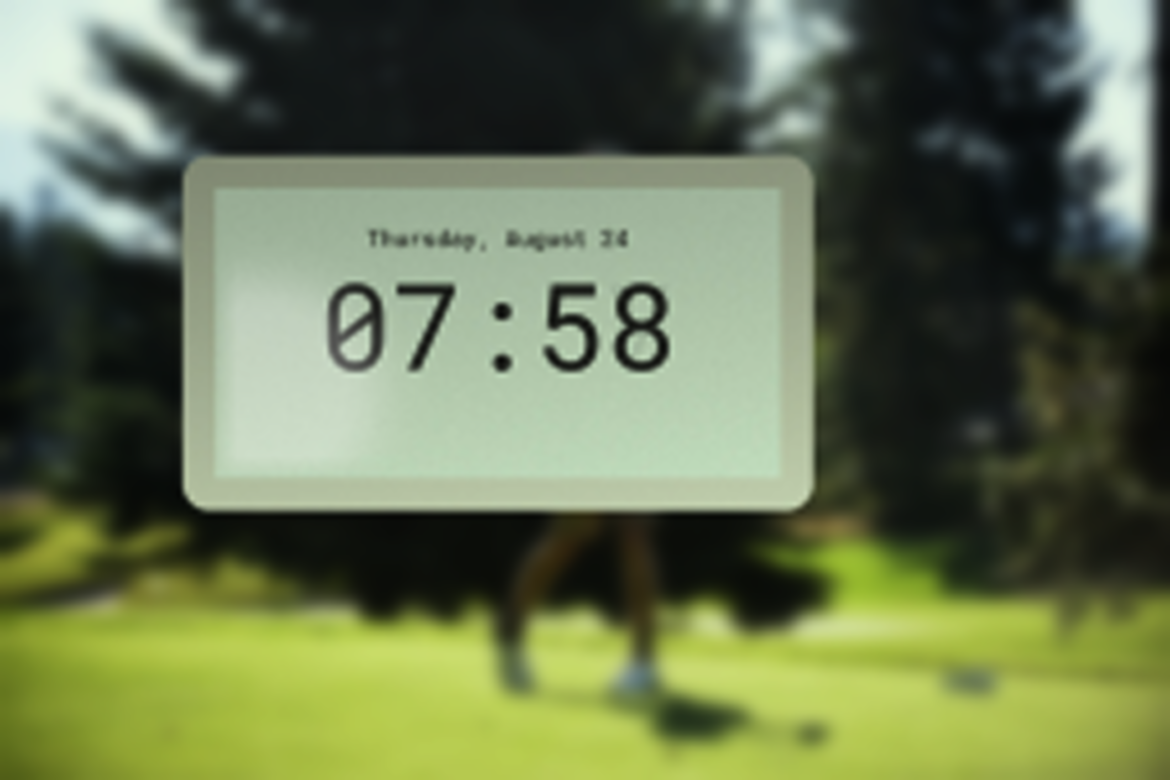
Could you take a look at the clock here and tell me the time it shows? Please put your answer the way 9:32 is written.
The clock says 7:58
